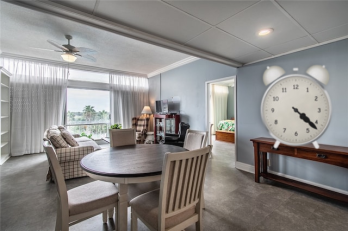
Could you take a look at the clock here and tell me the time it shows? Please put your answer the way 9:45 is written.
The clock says 4:22
